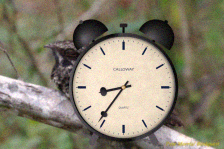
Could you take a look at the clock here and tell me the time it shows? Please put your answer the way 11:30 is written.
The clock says 8:36
